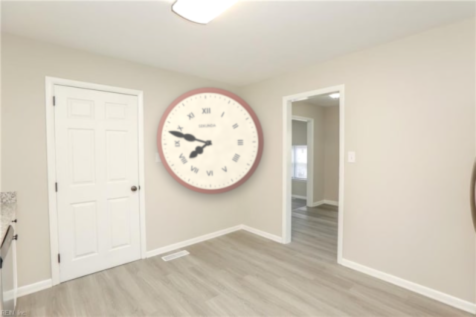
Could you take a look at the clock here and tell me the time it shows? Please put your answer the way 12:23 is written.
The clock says 7:48
